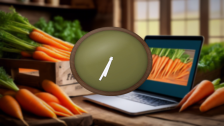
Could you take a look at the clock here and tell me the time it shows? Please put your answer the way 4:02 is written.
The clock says 6:34
